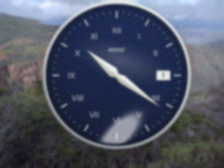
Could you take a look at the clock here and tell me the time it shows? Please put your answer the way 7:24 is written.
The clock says 10:21
